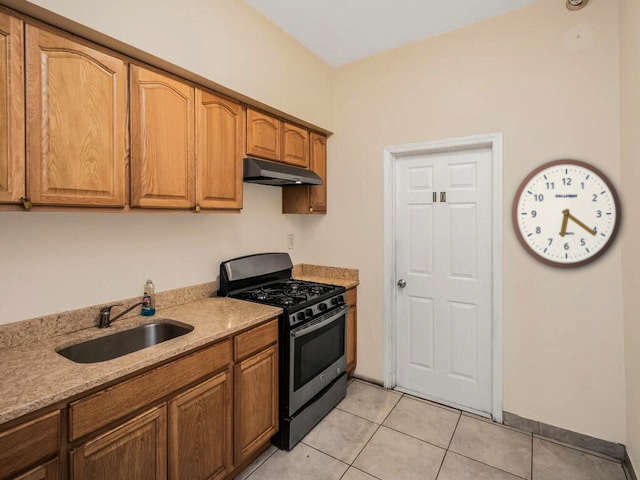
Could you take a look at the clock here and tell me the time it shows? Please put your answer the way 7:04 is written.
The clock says 6:21
